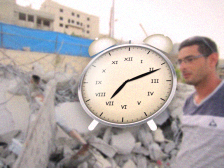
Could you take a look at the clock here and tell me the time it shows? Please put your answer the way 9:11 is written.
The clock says 7:11
